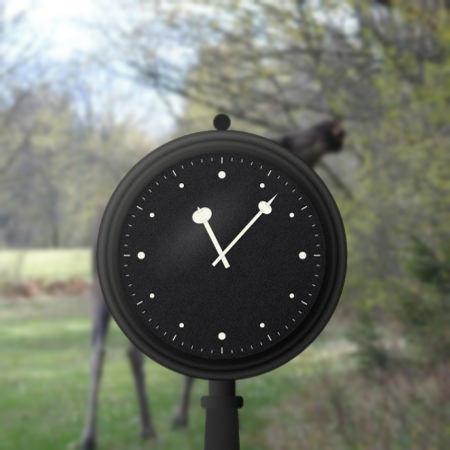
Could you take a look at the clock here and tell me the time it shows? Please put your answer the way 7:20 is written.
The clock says 11:07
